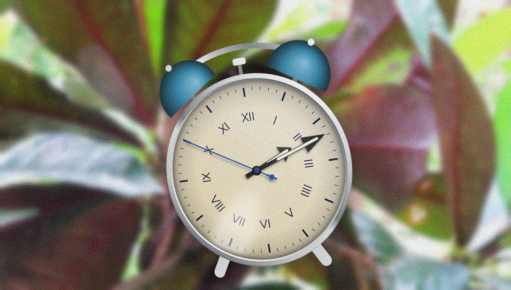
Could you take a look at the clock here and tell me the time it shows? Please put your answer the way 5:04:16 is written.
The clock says 2:11:50
